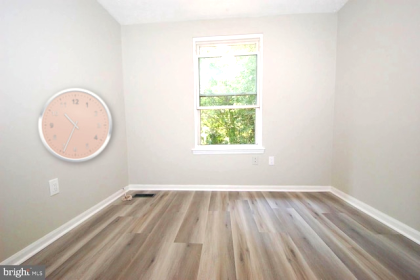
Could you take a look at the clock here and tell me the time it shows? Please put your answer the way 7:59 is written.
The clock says 10:34
